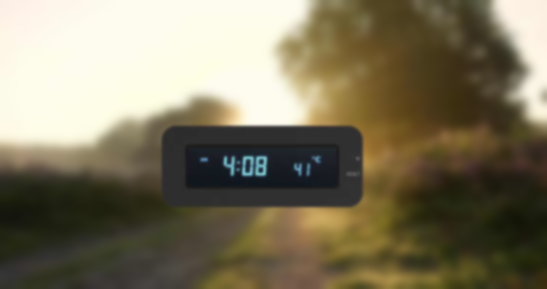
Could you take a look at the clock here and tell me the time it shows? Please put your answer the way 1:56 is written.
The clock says 4:08
